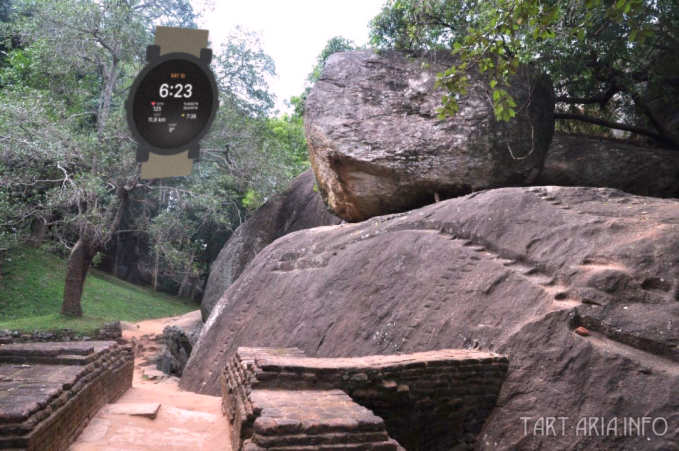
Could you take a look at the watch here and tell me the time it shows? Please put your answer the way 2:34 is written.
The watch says 6:23
